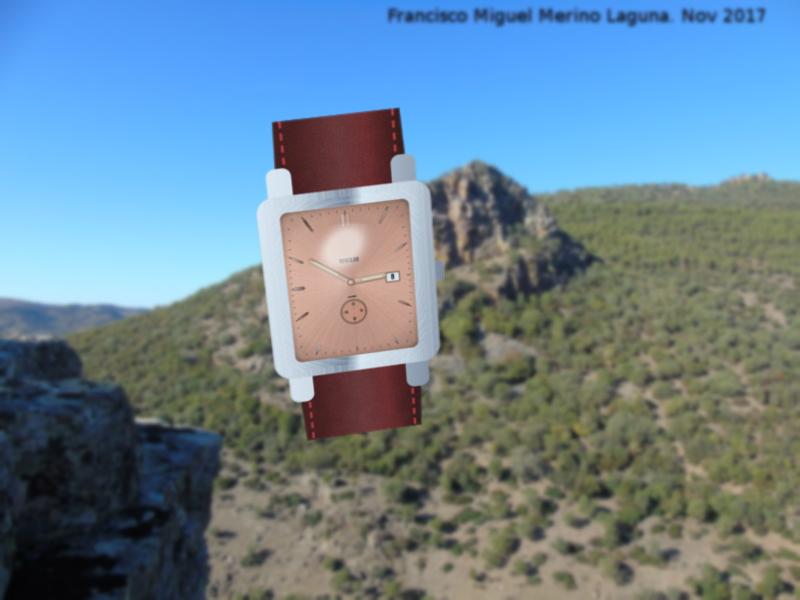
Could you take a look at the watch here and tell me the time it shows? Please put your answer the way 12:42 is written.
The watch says 2:51
